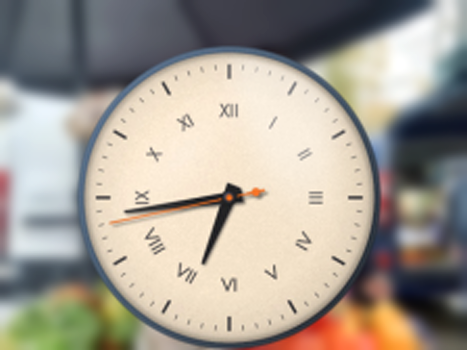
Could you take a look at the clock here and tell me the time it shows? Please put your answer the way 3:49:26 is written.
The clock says 6:43:43
